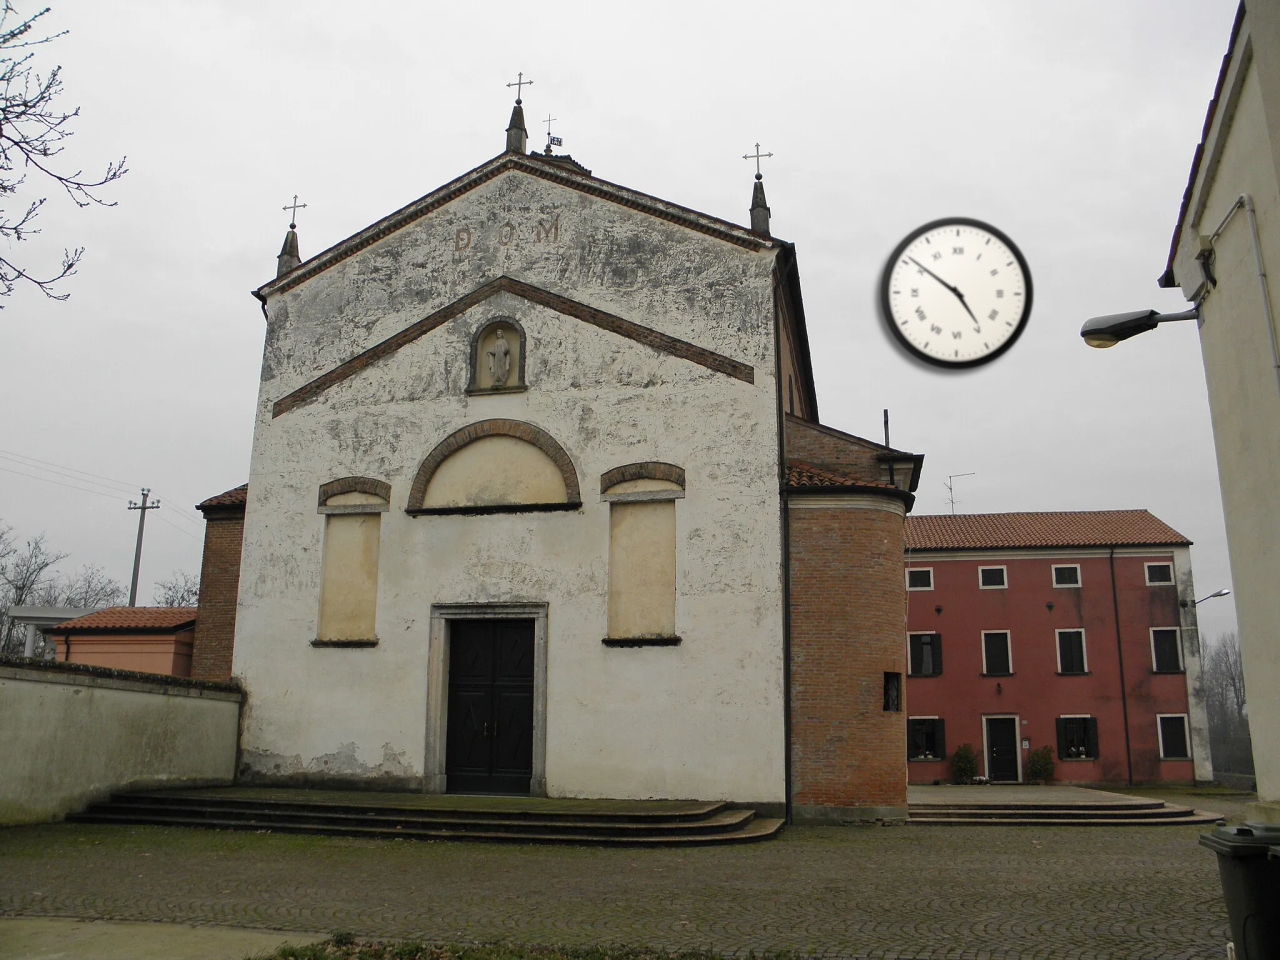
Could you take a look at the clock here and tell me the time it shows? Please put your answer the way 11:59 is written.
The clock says 4:51
